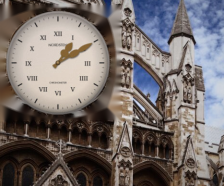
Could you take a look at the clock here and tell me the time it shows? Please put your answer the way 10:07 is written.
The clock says 1:10
